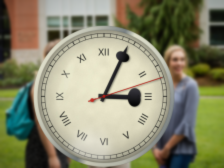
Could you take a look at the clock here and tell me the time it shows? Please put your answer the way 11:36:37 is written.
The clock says 3:04:12
